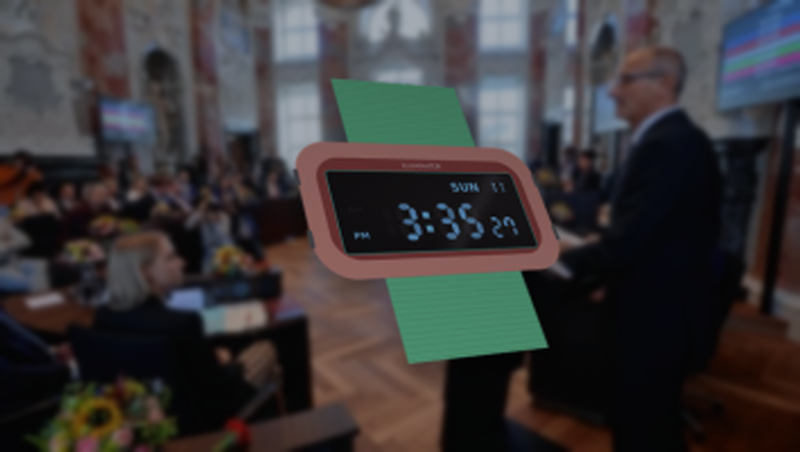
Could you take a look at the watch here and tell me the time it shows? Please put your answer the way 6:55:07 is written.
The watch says 3:35:27
